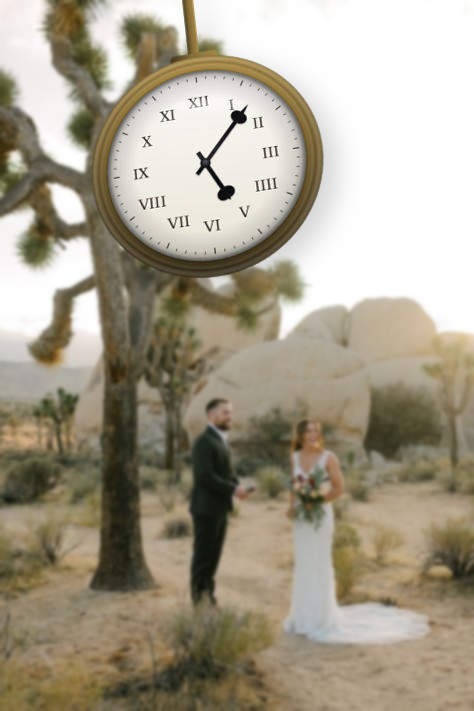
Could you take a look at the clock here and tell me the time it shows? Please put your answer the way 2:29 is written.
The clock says 5:07
